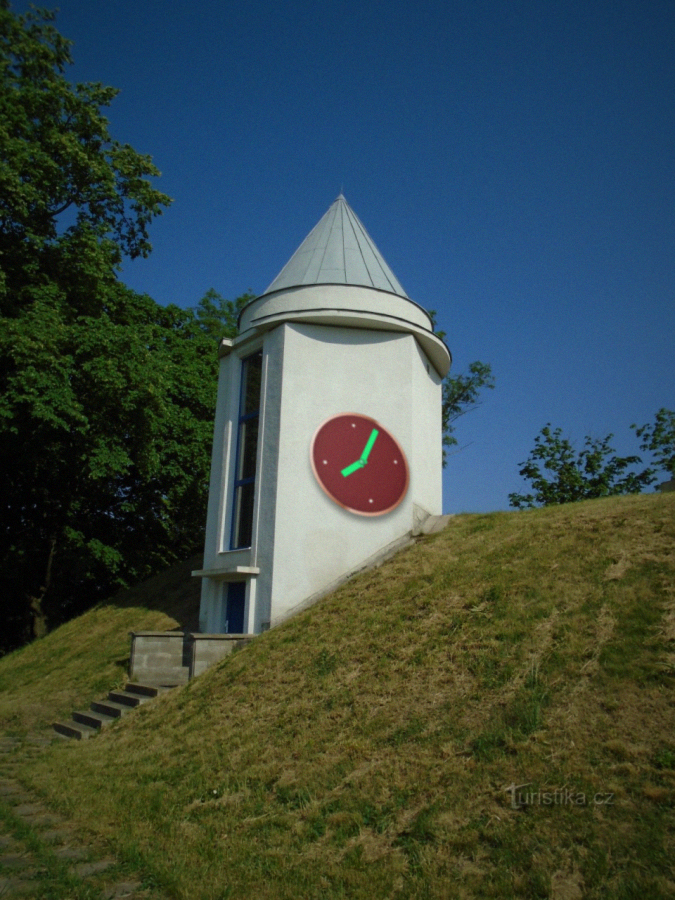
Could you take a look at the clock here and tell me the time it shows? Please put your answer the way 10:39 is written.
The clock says 8:06
